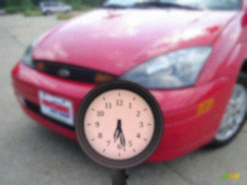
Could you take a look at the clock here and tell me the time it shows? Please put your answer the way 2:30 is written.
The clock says 6:28
